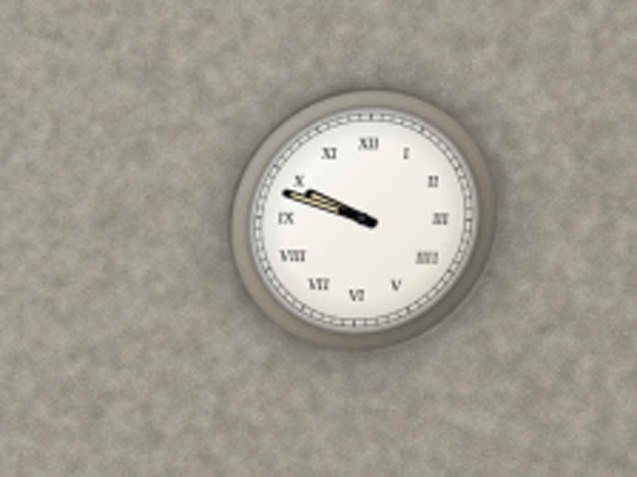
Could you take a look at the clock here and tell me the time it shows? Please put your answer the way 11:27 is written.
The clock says 9:48
